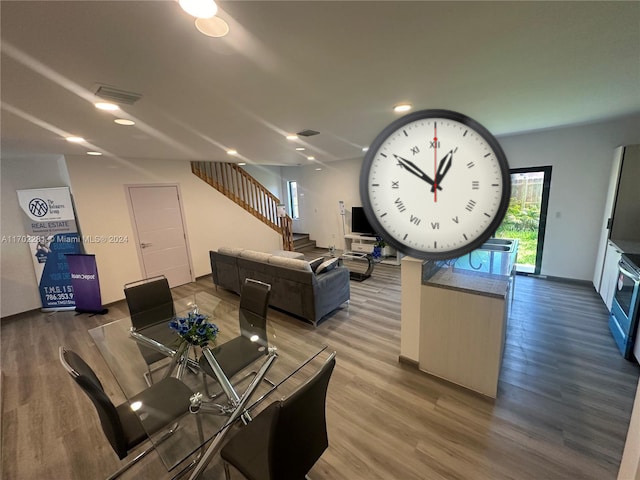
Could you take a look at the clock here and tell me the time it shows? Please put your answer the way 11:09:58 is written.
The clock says 12:51:00
